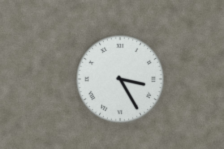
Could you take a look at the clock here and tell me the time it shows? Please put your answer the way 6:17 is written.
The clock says 3:25
